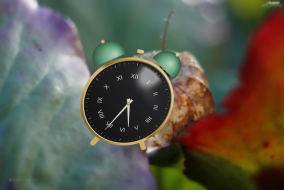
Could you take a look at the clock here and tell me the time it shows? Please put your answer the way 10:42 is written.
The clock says 5:35
